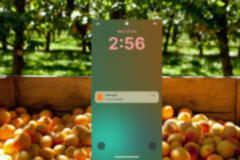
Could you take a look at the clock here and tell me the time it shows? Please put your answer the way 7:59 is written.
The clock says 2:56
